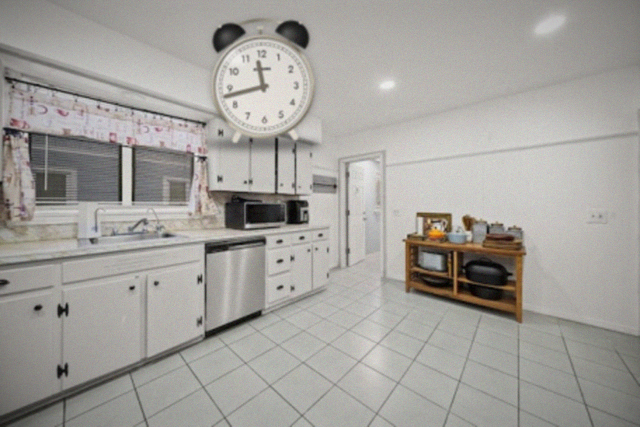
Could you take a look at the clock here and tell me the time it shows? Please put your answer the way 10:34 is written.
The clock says 11:43
